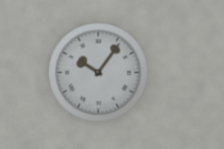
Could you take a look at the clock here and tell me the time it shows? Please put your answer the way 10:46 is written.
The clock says 10:06
